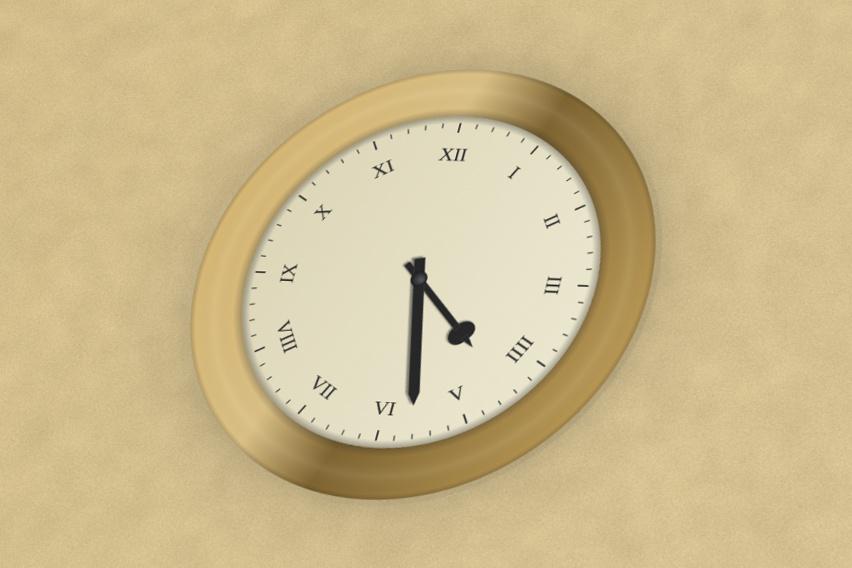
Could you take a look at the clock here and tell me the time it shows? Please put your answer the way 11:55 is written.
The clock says 4:28
